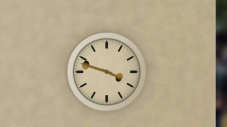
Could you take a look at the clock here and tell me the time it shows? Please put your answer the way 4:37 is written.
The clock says 3:48
